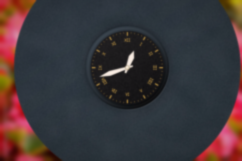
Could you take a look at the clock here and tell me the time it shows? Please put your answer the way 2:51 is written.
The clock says 12:42
